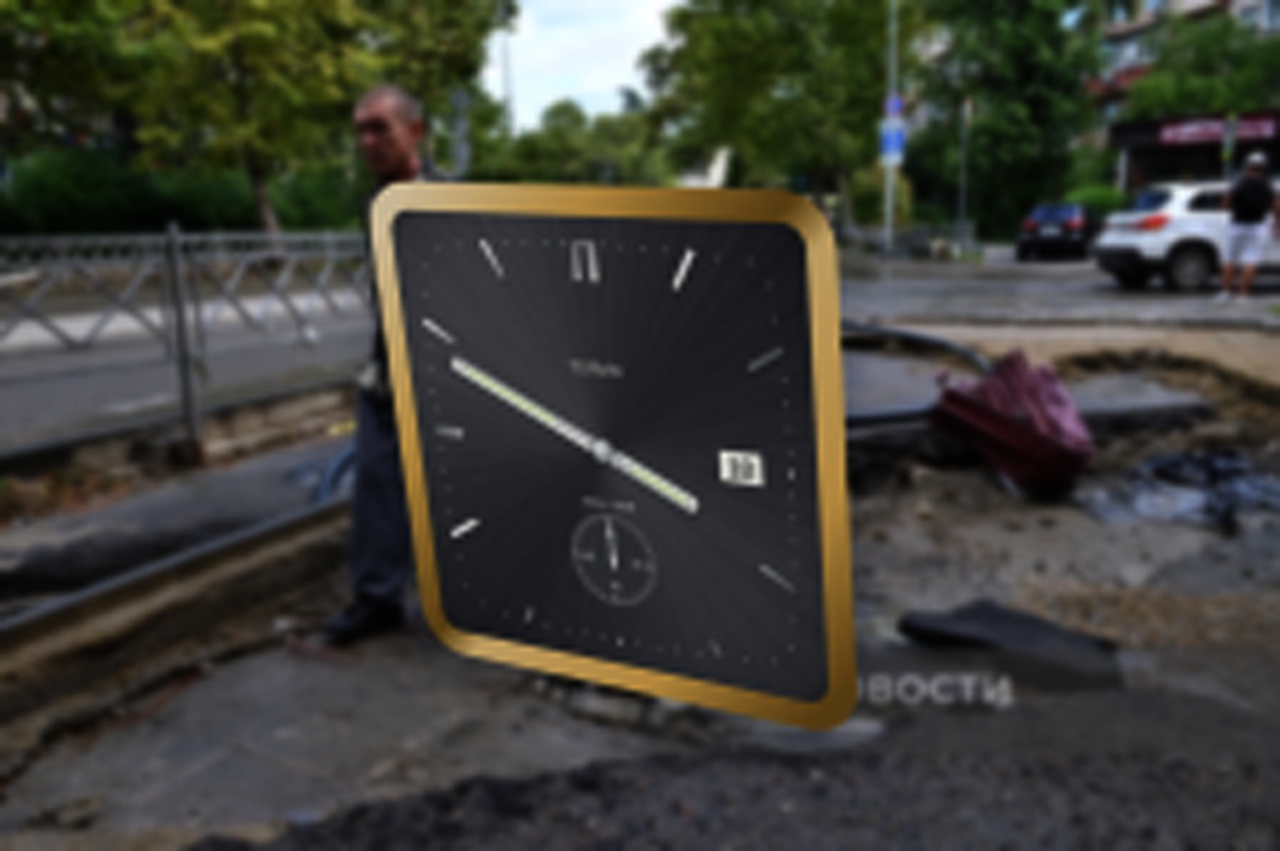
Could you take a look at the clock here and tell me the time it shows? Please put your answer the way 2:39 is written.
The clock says 3:49
